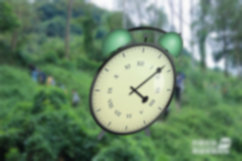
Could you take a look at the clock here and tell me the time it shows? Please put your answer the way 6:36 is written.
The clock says 4:08
